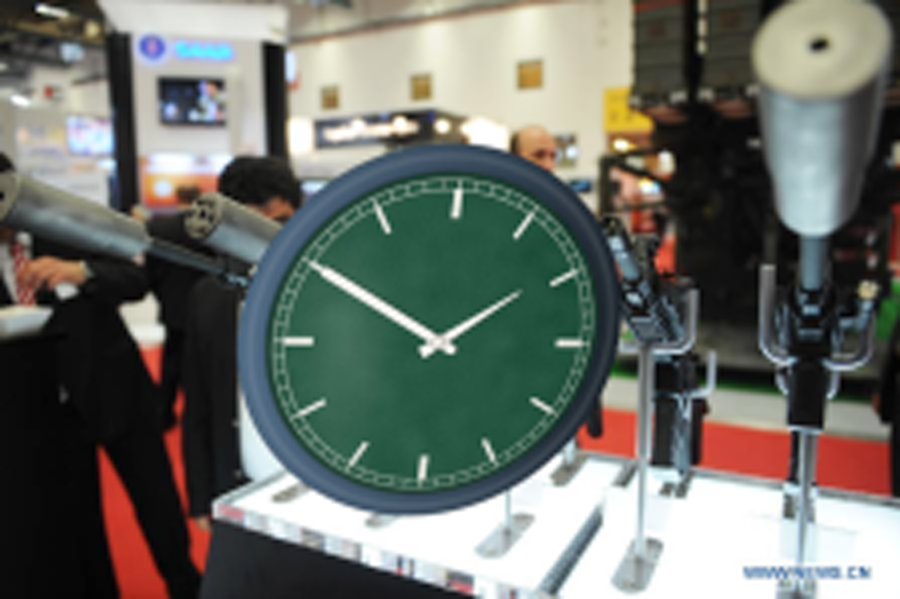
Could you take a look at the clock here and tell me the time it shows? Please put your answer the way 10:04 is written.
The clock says 1:50
